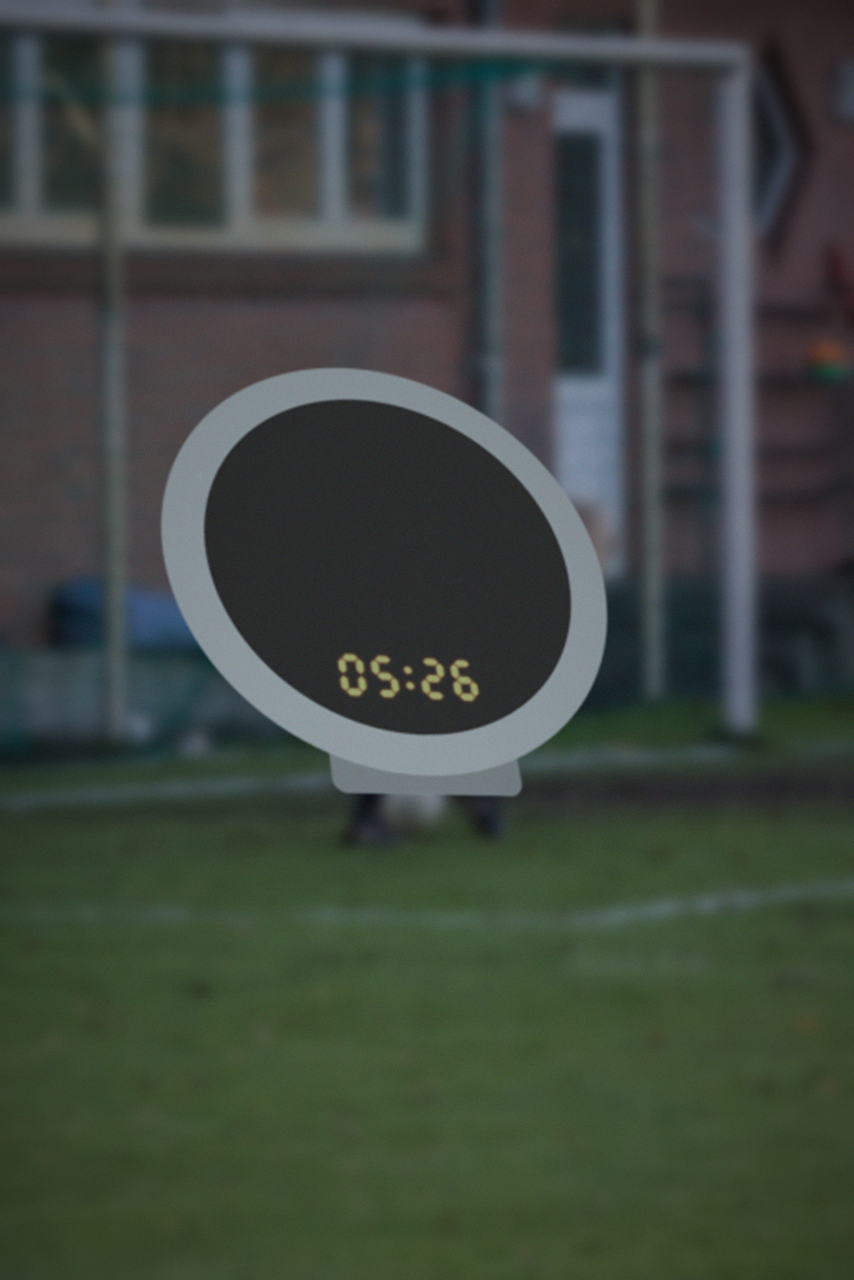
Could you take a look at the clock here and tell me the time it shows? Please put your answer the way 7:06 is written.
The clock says 5:26
